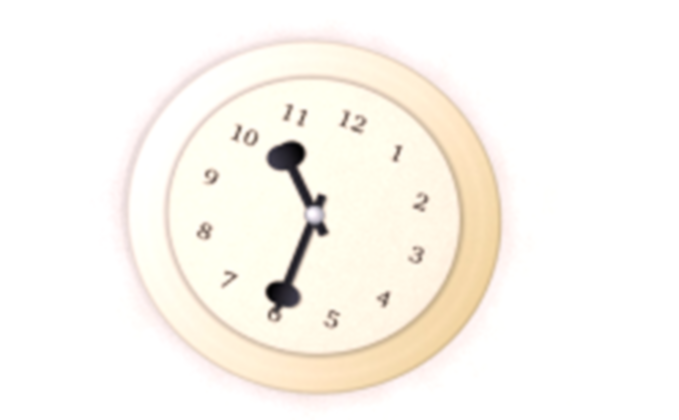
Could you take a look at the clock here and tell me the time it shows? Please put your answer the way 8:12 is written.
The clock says 10:30
